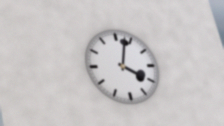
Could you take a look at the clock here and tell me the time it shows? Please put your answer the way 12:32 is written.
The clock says 4:03
